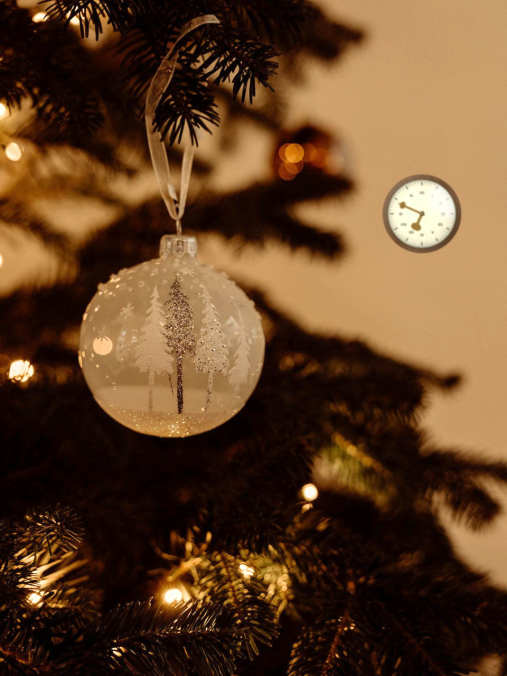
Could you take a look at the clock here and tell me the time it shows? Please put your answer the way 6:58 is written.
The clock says 6:49
